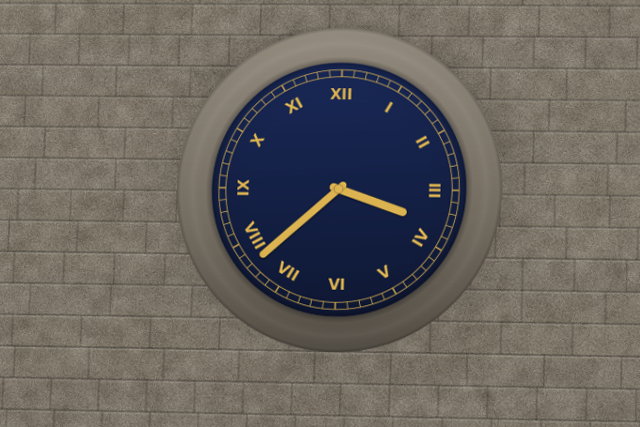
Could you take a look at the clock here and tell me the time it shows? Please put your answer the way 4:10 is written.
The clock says 3:38
